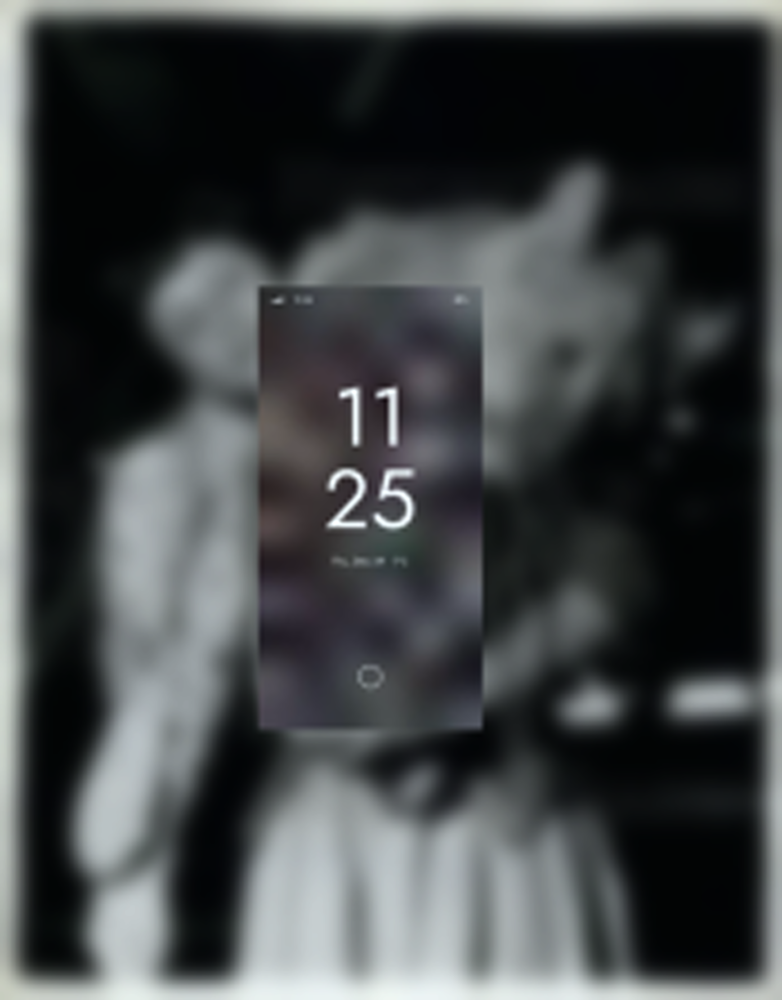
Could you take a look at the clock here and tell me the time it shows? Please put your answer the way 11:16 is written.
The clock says 11:25
